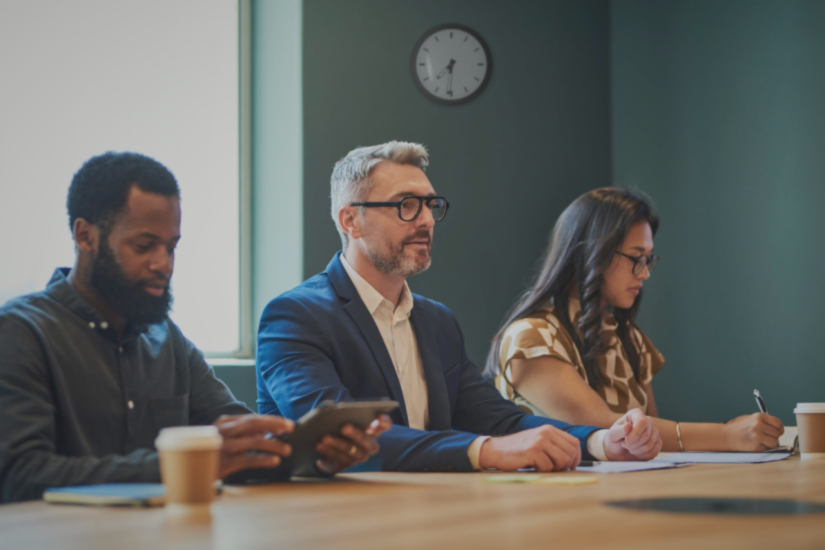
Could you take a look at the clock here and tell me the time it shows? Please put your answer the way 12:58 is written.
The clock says 7:31
